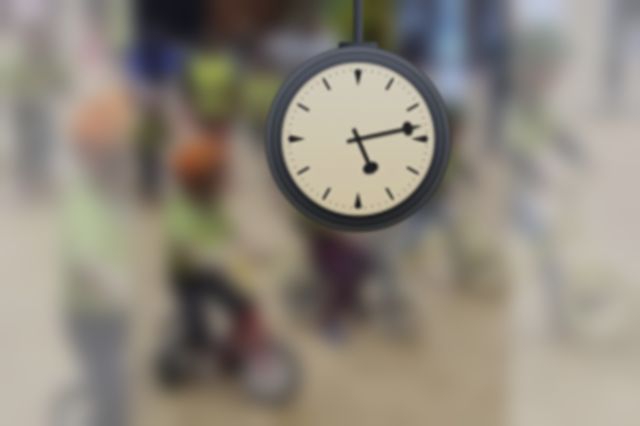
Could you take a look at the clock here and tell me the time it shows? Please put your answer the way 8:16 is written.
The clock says 5:13
